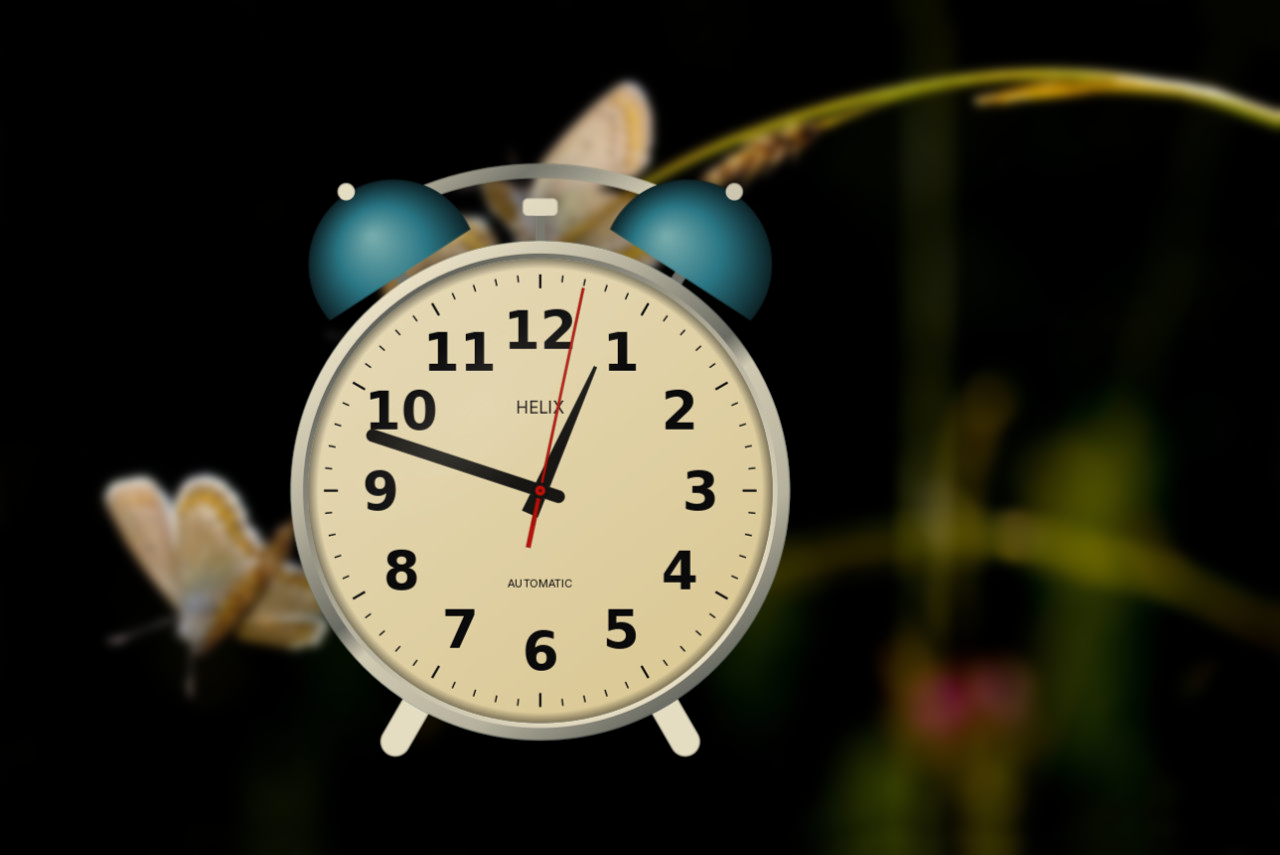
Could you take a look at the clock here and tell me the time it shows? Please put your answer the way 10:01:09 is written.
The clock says 12:48:02
